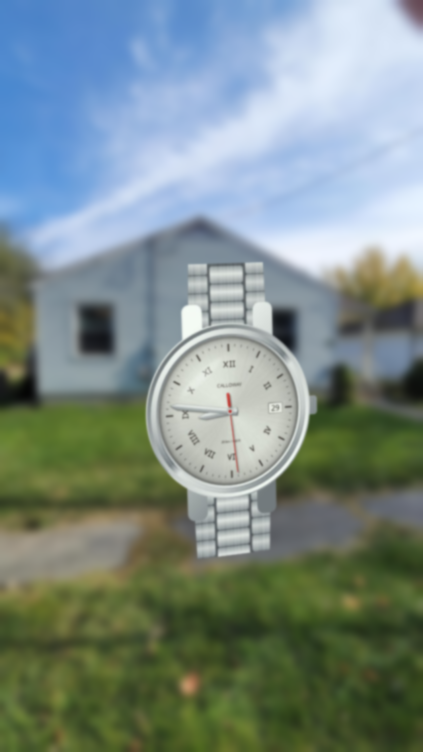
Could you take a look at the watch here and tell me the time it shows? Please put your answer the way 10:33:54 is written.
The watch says 8:46:29
